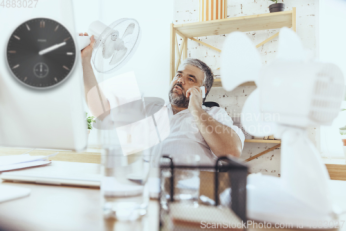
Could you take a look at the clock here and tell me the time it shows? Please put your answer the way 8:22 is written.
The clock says 2:11
